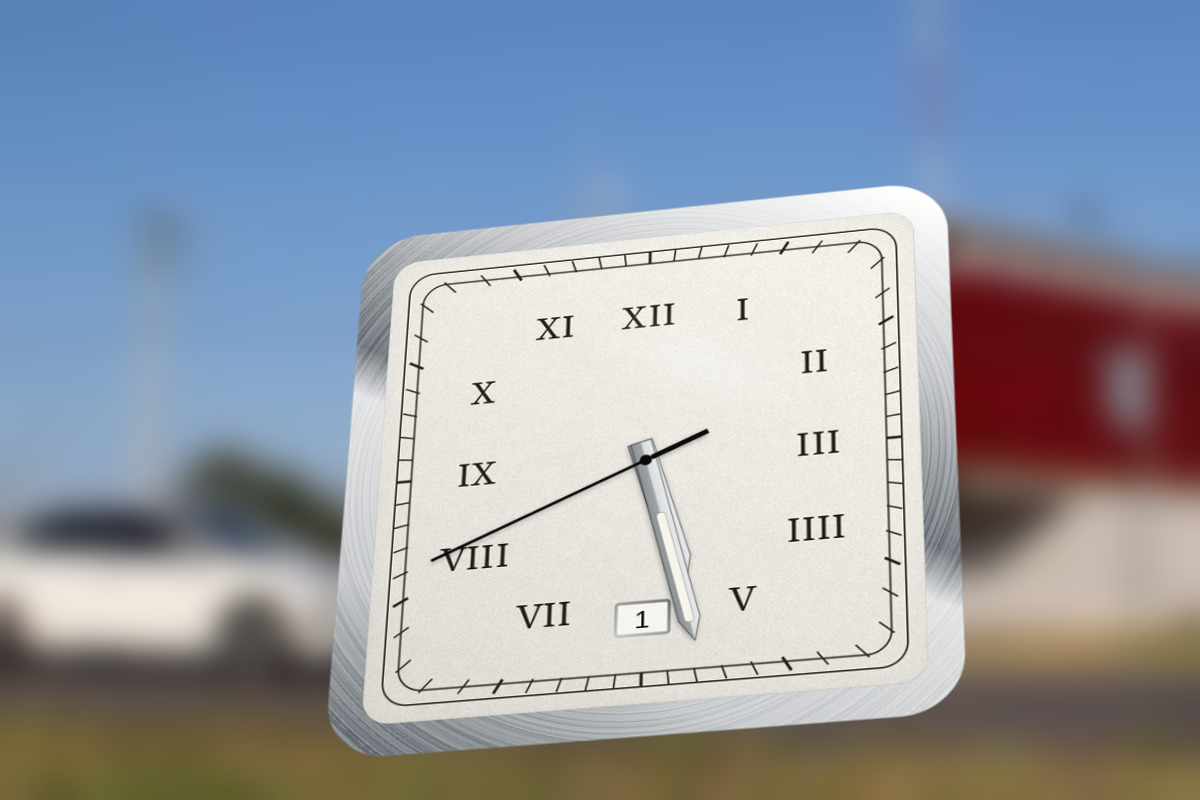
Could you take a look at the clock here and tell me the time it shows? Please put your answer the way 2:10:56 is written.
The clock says 5:27:41
